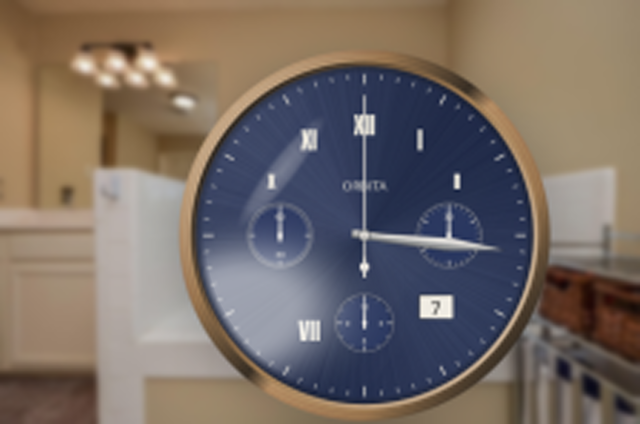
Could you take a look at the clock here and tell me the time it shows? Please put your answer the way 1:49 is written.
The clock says 3:16
